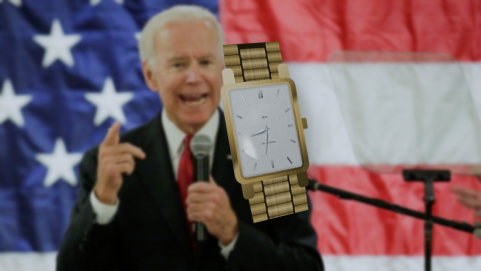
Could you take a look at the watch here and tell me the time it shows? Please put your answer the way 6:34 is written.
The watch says 8:32
